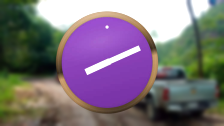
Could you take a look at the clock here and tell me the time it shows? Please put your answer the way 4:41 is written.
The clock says 8:11
